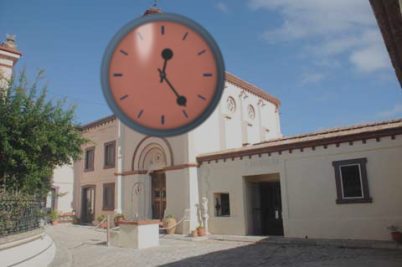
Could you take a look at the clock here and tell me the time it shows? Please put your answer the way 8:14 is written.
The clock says 12:24
